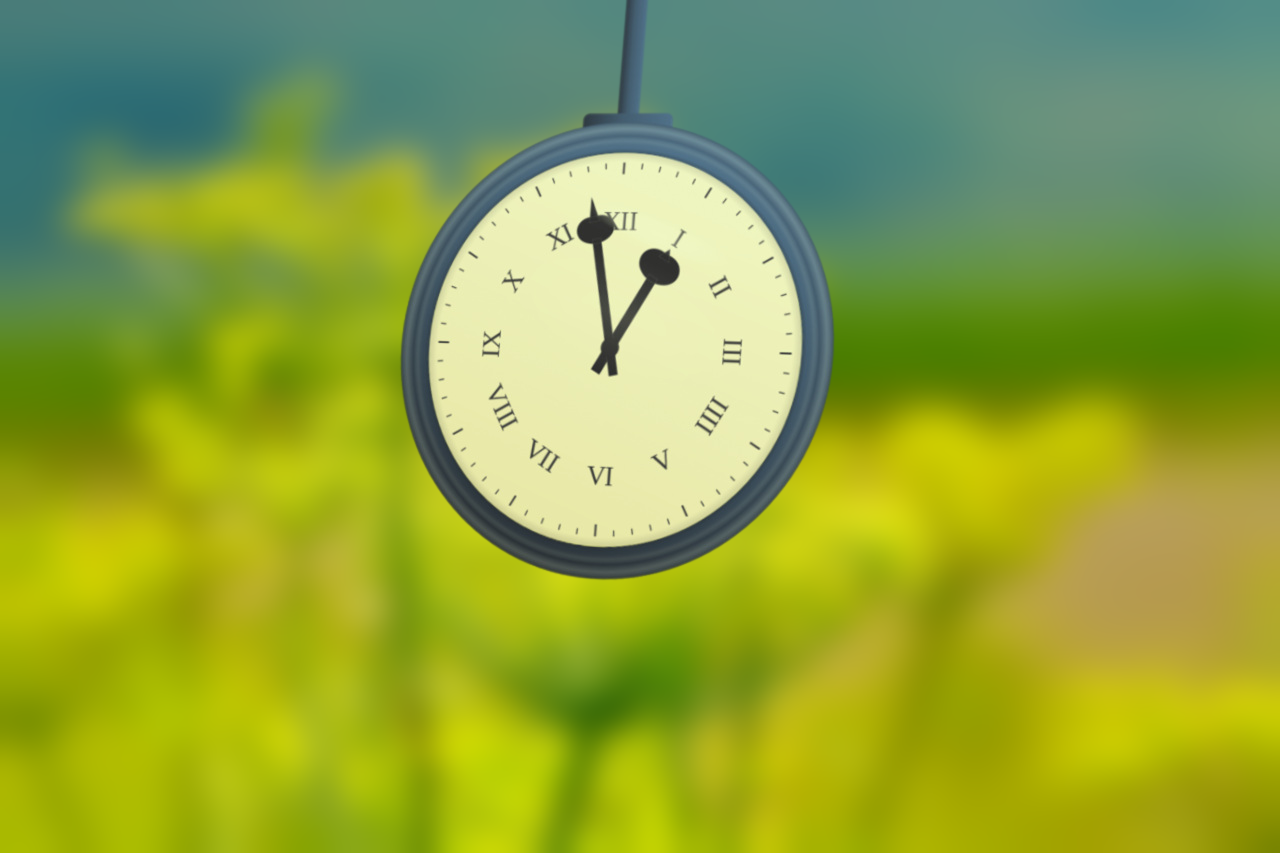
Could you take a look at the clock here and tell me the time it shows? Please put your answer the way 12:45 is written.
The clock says 12:58
